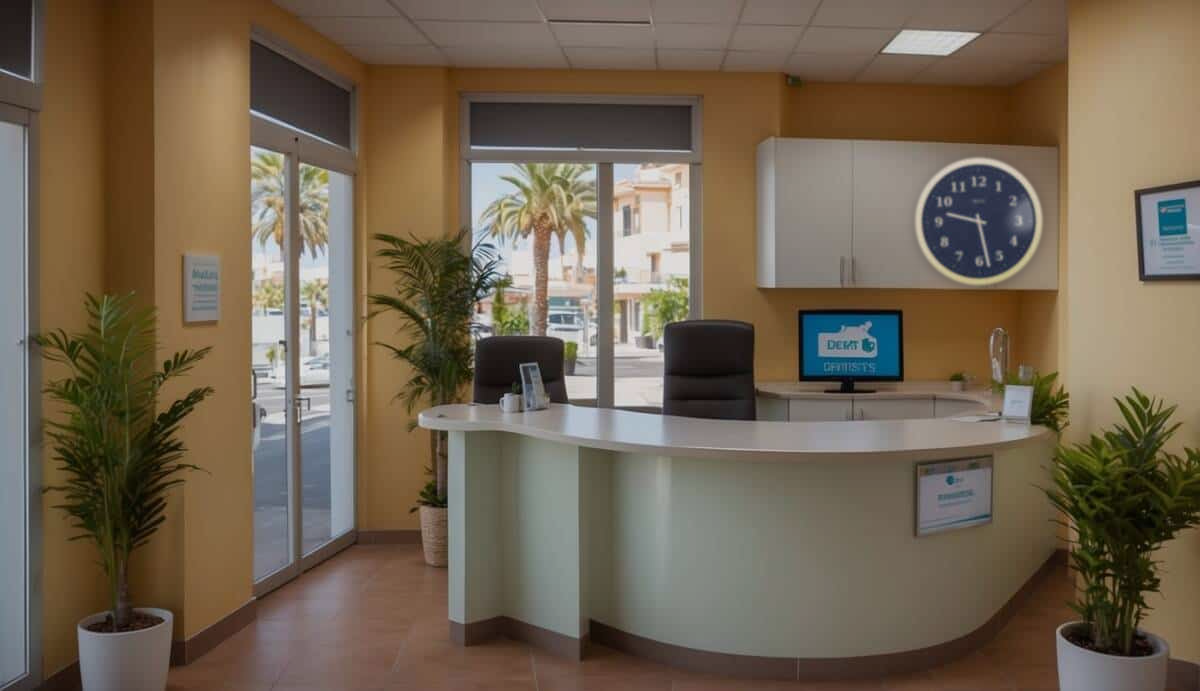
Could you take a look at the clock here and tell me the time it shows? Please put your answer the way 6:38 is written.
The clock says 9:28
